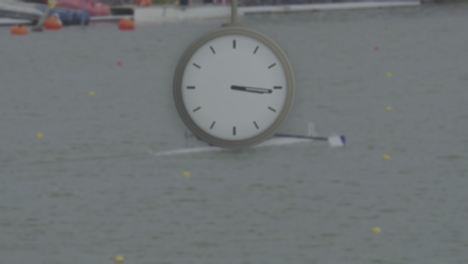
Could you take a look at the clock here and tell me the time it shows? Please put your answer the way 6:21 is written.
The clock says 3:16
